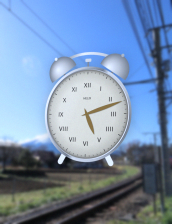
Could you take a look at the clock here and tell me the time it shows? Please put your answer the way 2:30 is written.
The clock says 5:12
